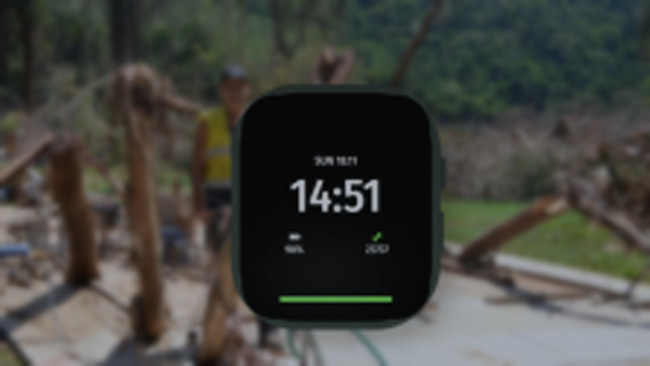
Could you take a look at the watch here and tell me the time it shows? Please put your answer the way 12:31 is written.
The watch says 14:51
